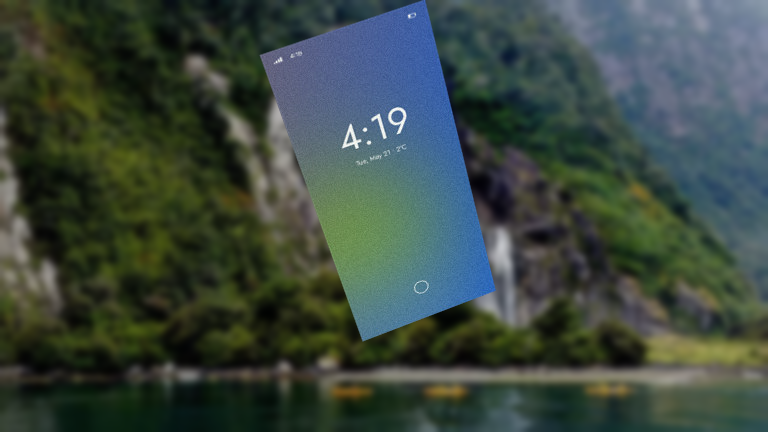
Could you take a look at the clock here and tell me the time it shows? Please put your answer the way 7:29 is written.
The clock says 4:19
